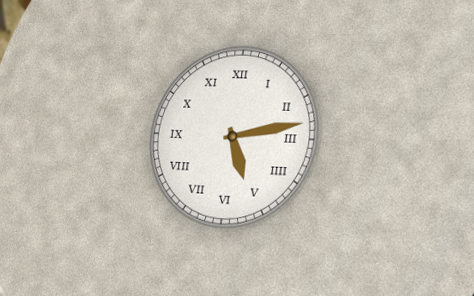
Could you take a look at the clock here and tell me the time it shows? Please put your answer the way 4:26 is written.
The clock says 5:13
